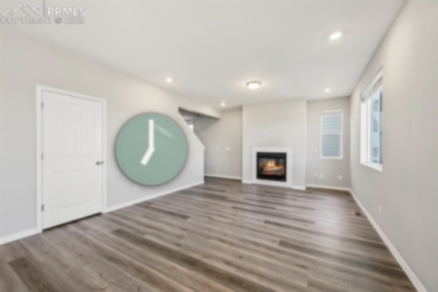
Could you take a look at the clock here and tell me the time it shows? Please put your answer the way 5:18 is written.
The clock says 7:00
